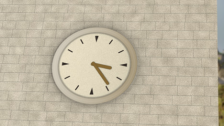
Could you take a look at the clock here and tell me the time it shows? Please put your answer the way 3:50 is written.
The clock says 3:24
